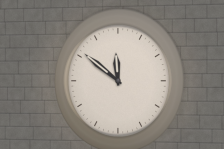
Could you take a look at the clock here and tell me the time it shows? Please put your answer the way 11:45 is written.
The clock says 11:51
